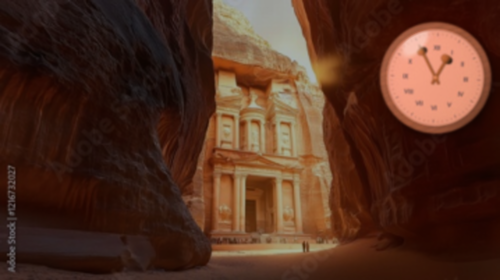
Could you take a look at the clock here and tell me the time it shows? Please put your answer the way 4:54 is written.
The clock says 12:55
